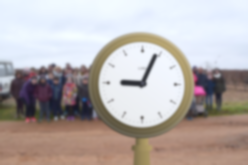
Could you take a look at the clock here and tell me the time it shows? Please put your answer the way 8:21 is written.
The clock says 9:04
